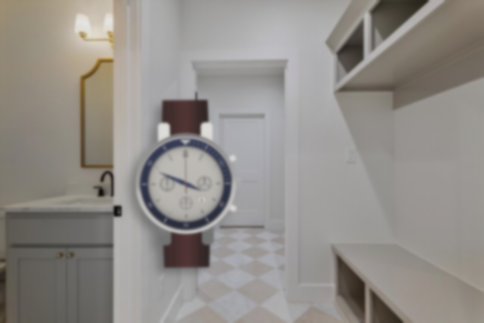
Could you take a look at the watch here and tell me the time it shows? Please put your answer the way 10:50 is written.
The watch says 3:49
